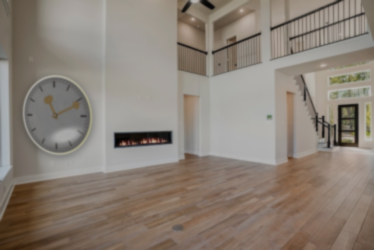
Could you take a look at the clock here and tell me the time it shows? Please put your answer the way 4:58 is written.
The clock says 11:11
